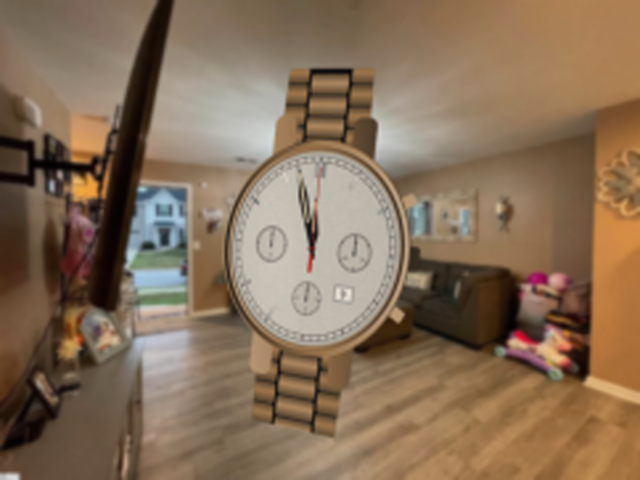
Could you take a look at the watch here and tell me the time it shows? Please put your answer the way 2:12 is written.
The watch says 11:57
